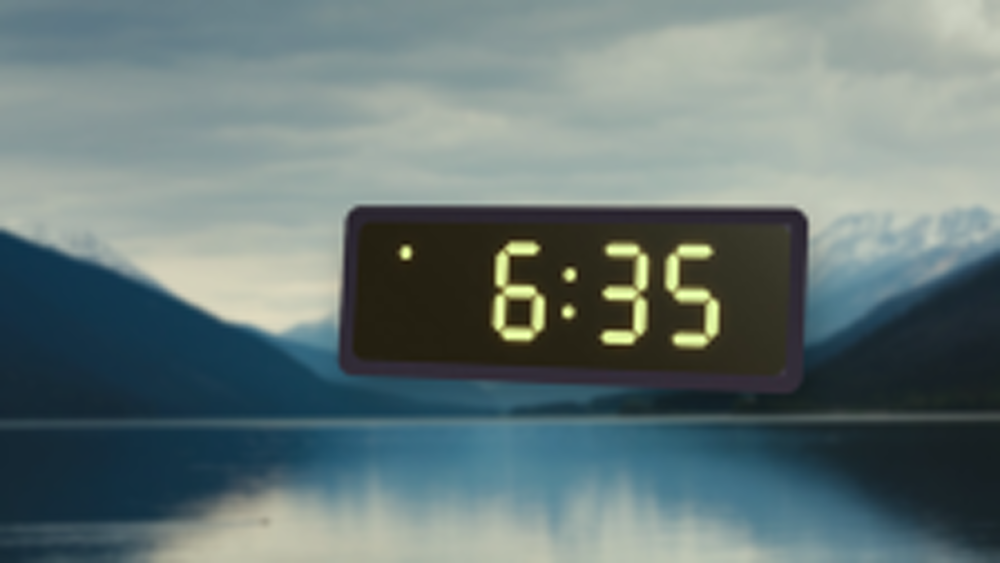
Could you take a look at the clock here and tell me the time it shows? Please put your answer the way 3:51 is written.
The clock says 6:35
